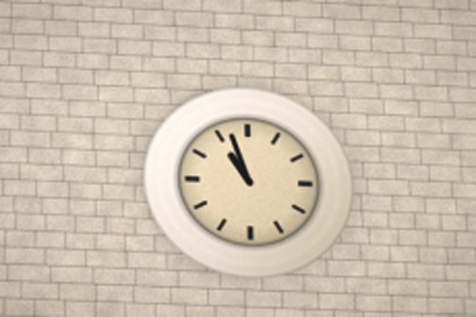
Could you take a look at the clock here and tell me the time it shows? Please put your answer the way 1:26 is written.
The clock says 10:57
